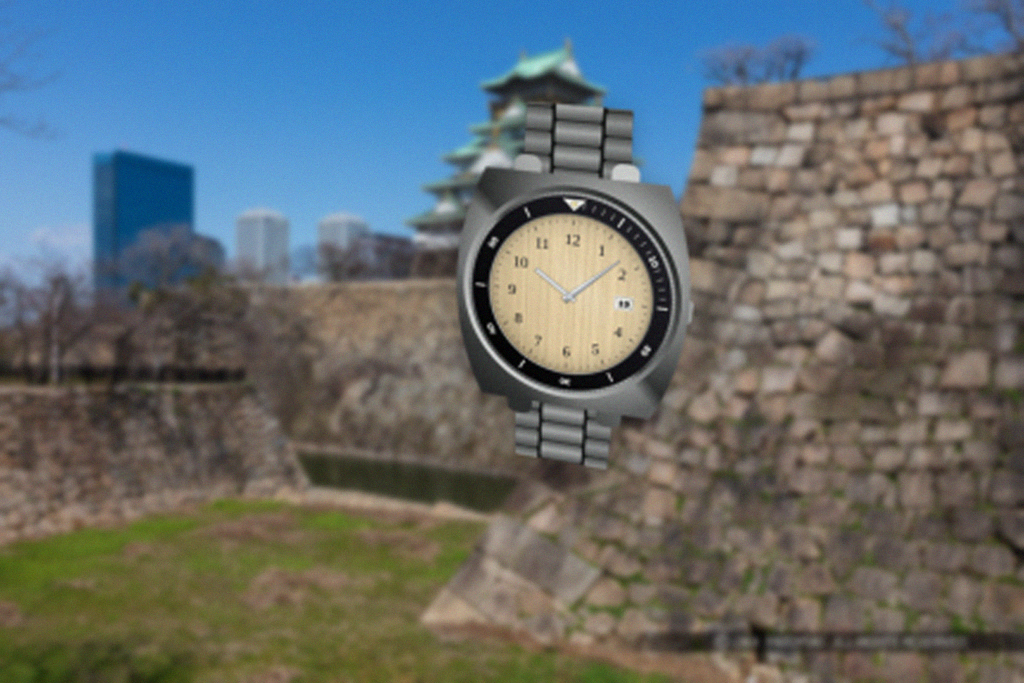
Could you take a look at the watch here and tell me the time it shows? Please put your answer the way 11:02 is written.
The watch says 10:08
